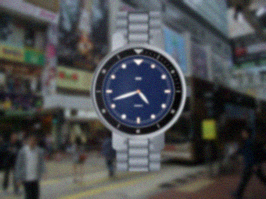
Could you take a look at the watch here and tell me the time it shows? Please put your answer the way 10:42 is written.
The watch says 4:42
